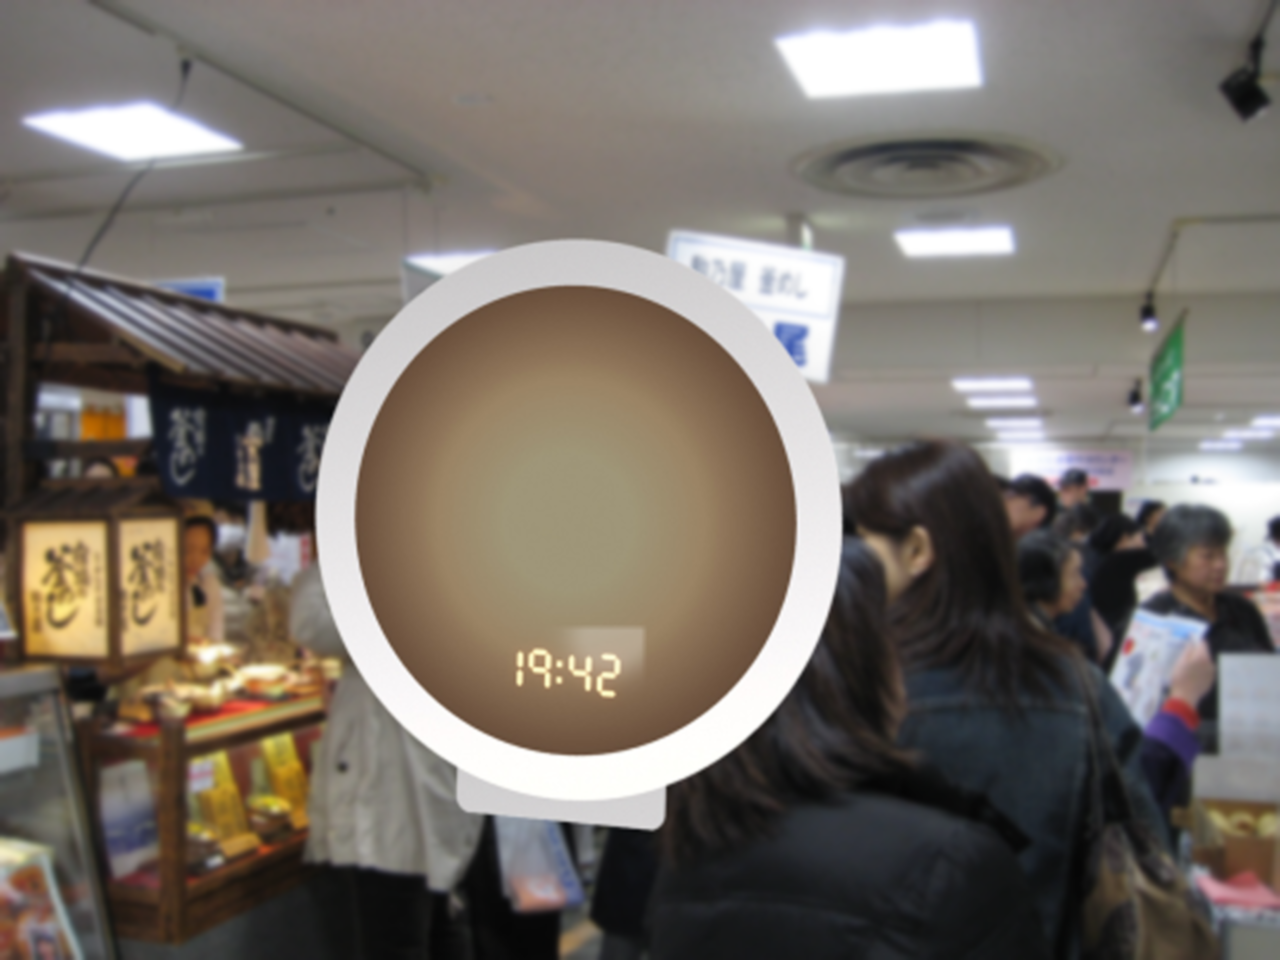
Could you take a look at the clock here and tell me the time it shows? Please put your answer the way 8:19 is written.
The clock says 19:42
